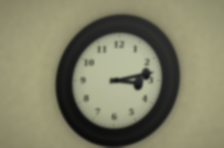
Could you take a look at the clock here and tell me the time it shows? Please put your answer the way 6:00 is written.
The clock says 3:13
